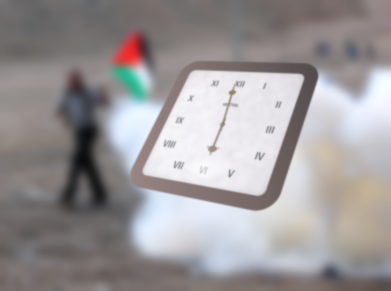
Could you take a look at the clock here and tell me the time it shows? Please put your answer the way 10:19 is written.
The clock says 5:59
